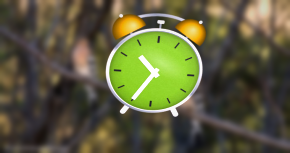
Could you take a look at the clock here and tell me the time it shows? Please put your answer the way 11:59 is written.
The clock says 10:35
